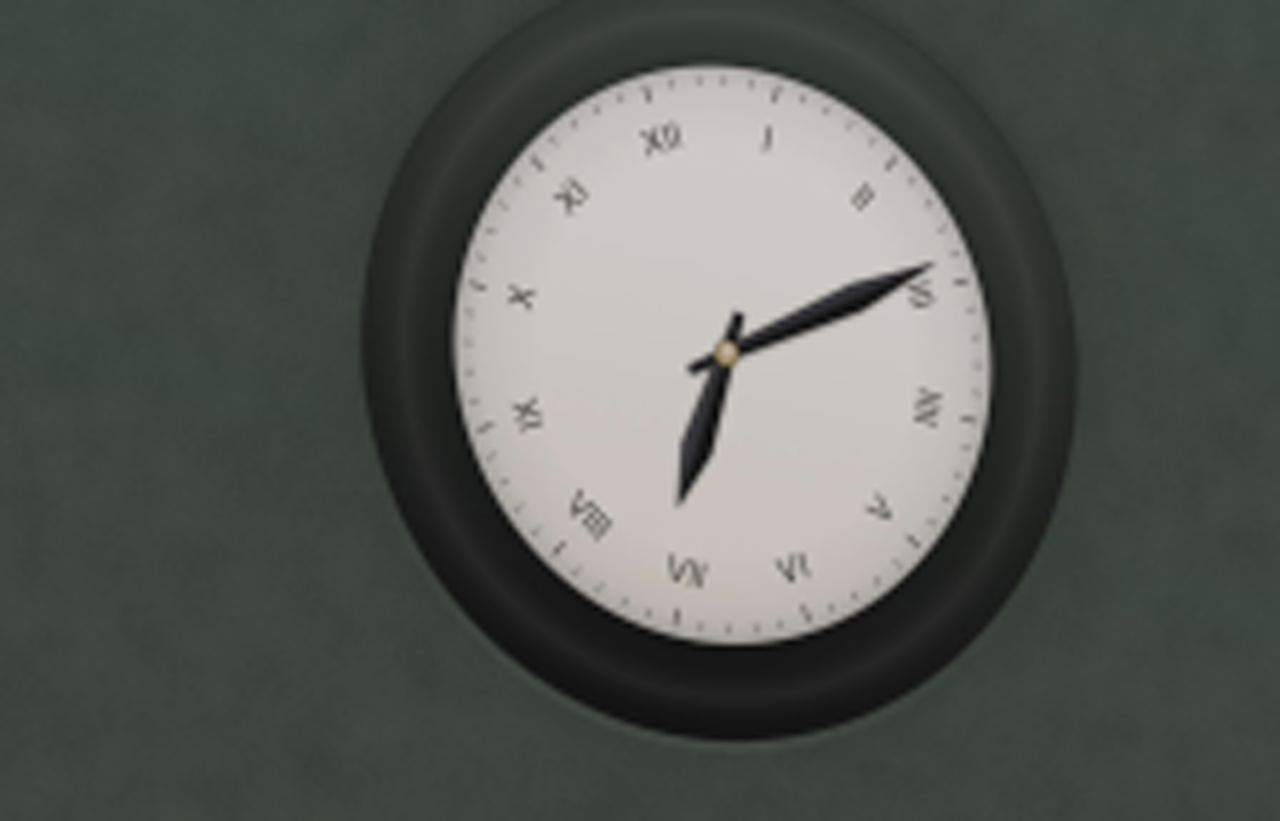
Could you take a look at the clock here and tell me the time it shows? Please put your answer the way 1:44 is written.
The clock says 7:14
